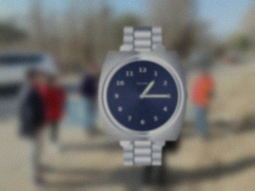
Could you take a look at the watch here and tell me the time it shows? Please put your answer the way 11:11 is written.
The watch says 1:15
